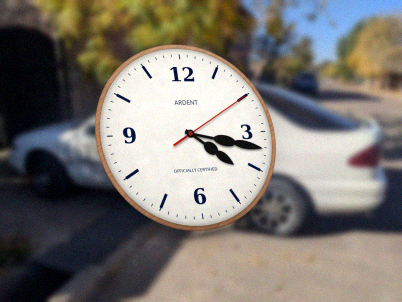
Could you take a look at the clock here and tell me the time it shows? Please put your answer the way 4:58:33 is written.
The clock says 4:17:10
